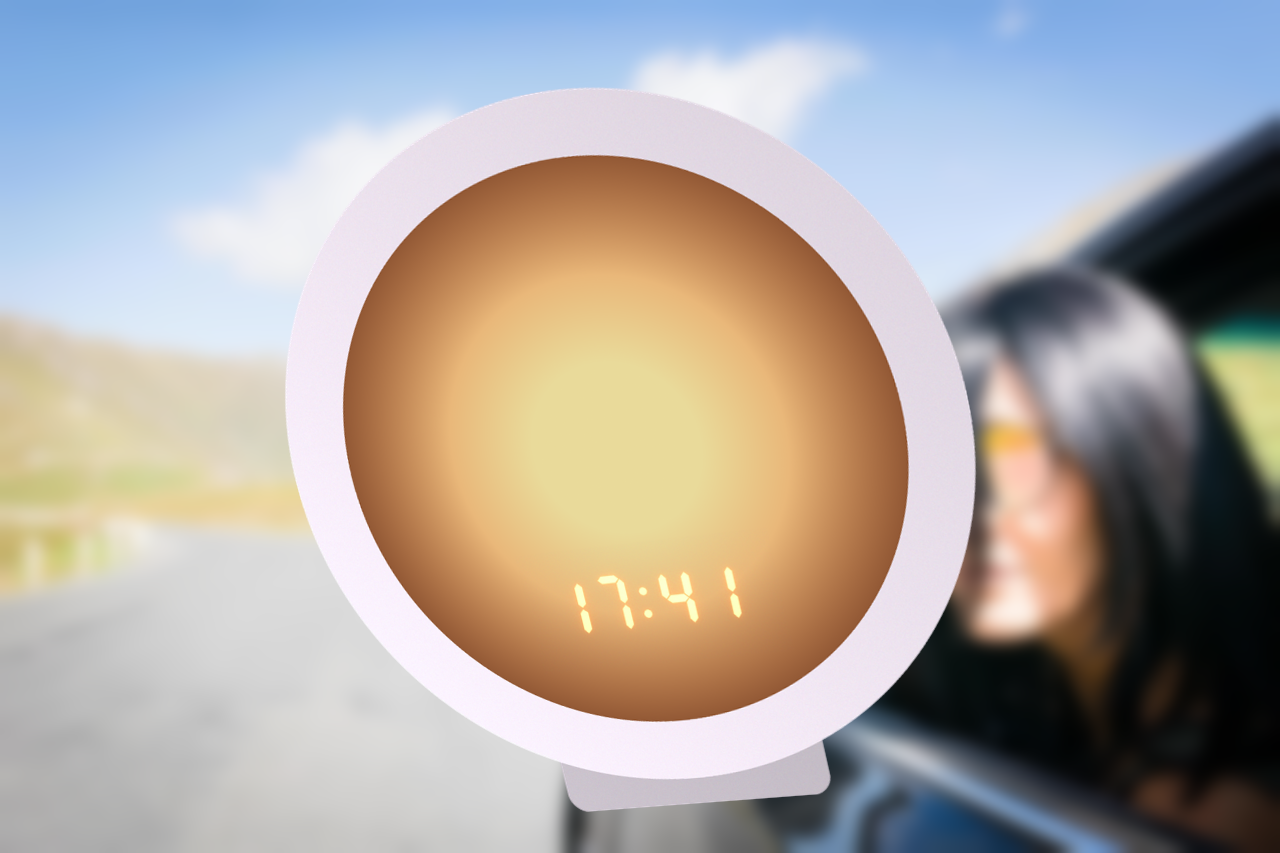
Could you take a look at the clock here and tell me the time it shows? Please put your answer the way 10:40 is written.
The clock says 17:41
